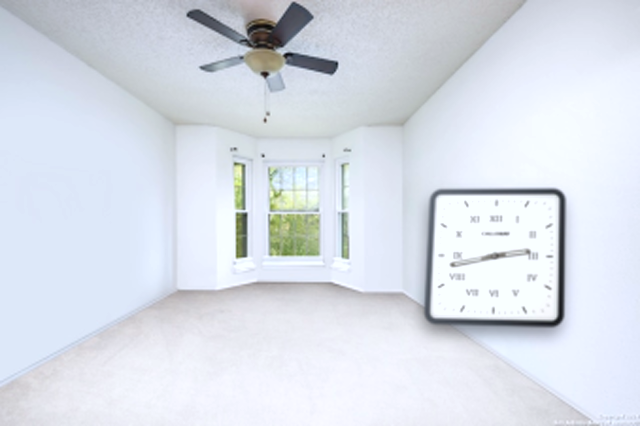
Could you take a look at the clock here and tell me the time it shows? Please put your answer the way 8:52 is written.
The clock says 2:43
